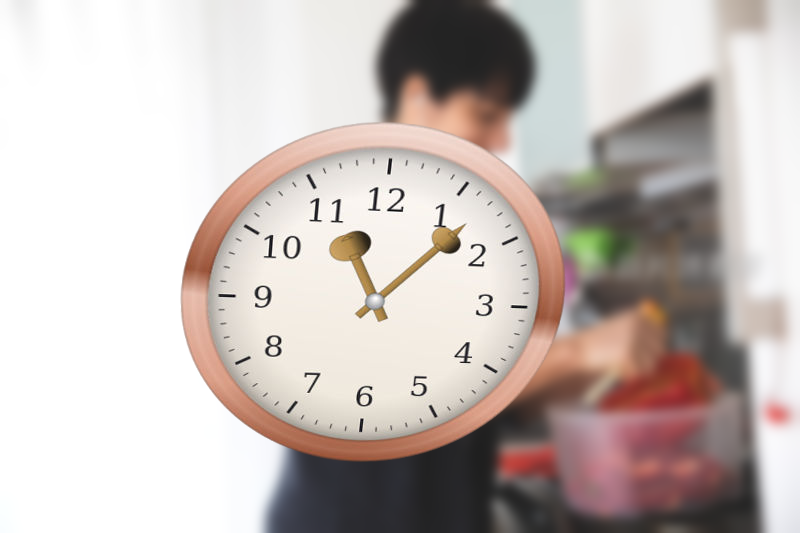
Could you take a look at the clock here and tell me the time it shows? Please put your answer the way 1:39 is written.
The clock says 11:07
